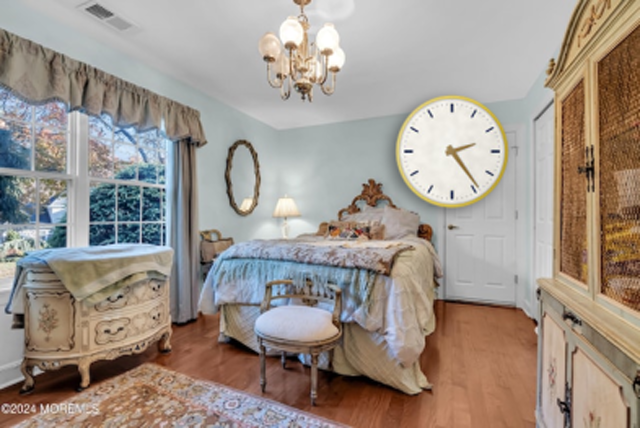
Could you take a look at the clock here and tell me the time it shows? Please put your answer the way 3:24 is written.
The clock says 2:24
